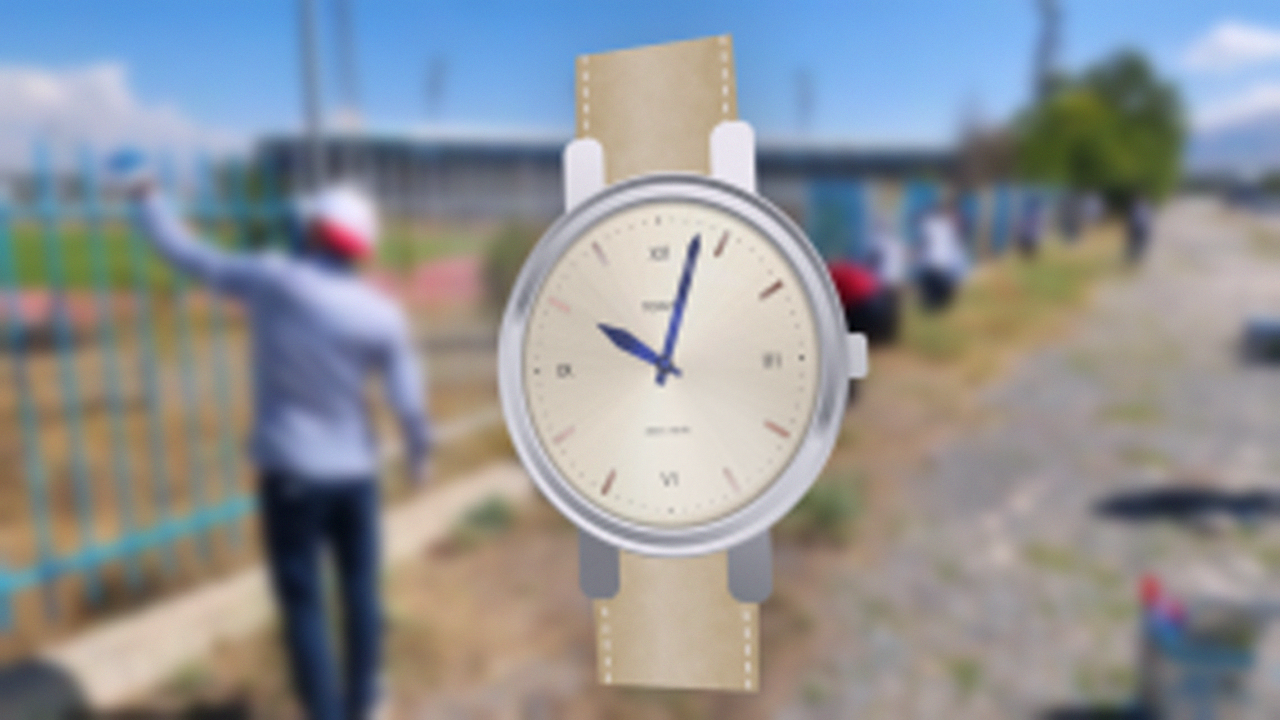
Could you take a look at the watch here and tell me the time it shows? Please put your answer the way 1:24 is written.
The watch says 10:03
